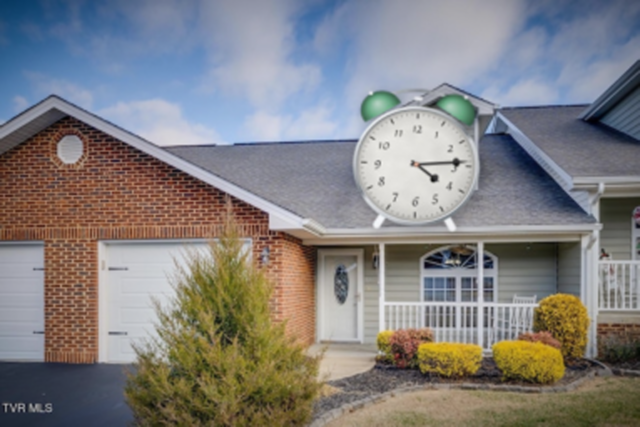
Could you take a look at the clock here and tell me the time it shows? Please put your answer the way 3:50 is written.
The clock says 4:14
